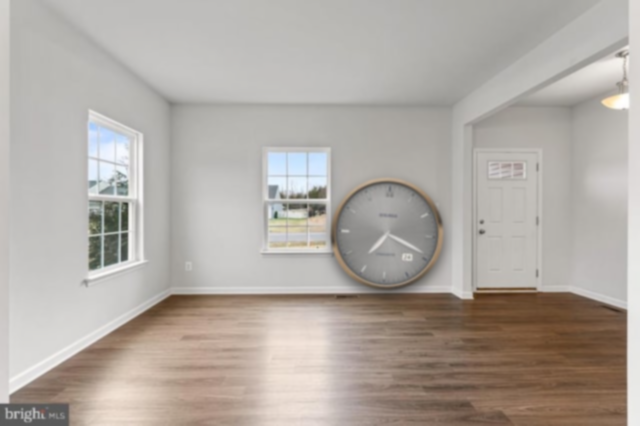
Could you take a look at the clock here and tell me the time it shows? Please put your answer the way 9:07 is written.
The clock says 7:19
